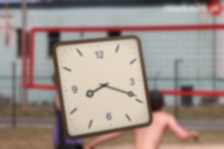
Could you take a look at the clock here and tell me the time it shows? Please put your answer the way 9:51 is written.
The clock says 8:19
